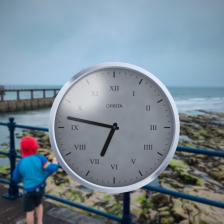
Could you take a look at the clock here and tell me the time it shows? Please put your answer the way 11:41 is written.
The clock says 6:47
